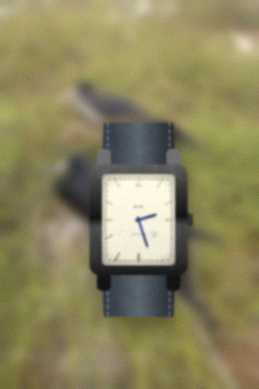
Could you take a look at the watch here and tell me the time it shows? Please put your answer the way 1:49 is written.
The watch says 2:27
